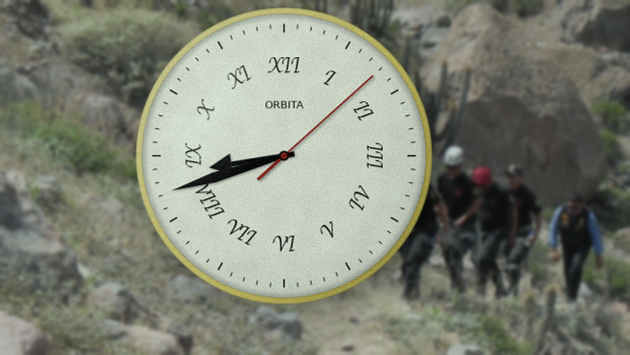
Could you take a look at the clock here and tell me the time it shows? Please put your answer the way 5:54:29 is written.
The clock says 8:42:08
